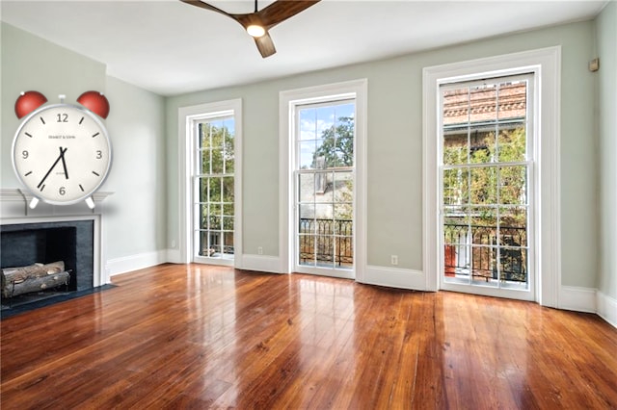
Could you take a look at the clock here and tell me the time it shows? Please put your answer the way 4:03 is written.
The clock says 5:36
